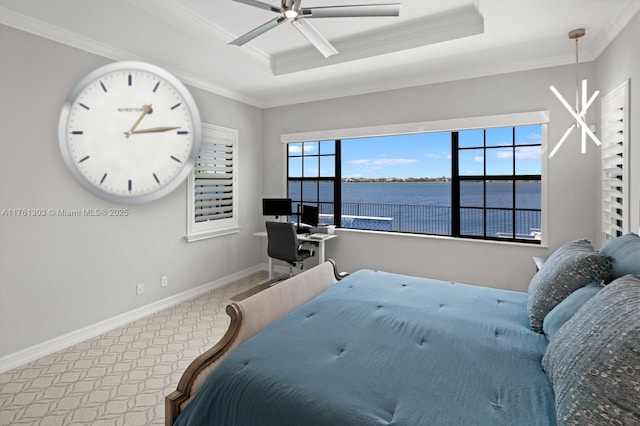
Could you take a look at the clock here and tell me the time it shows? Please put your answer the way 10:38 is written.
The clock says 1:14
